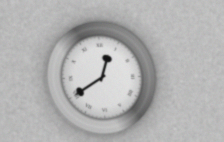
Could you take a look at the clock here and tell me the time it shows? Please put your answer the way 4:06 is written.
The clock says 12:40
